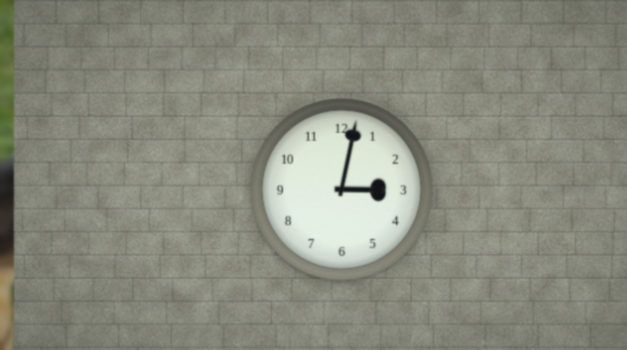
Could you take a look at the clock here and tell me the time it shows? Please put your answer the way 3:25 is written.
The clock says 3:02
